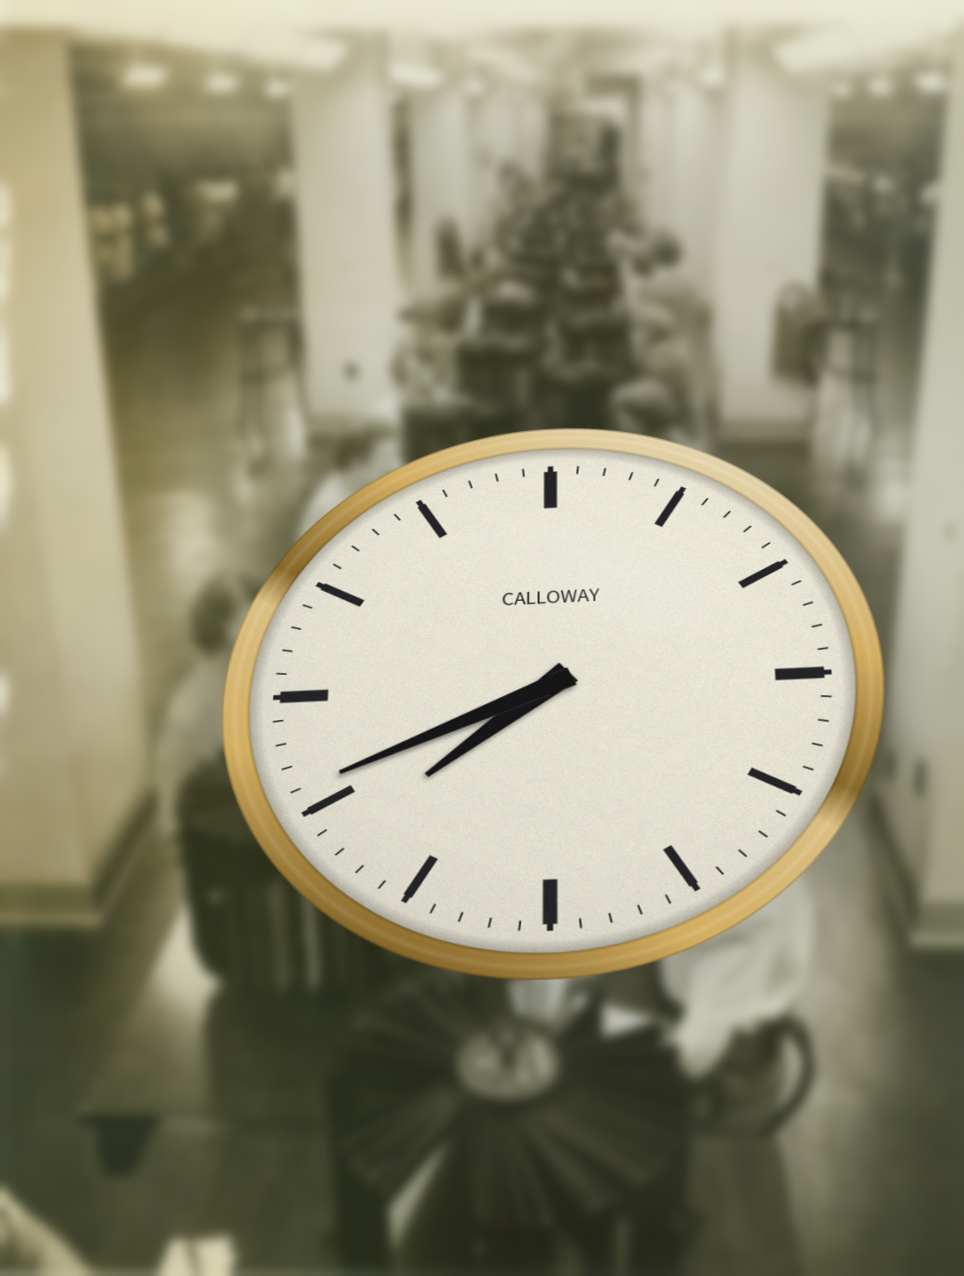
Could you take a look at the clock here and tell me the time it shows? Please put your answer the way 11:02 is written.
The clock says 7:41
